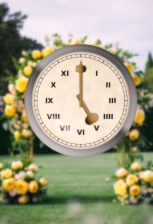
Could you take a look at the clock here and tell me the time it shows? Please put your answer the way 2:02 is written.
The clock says 5:00
